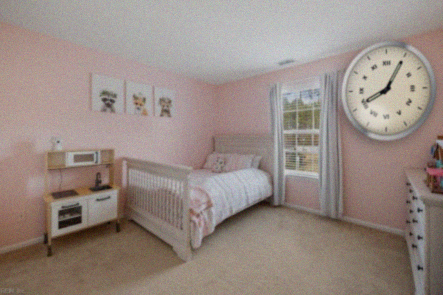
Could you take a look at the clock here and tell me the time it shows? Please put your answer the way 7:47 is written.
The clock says 8:05
